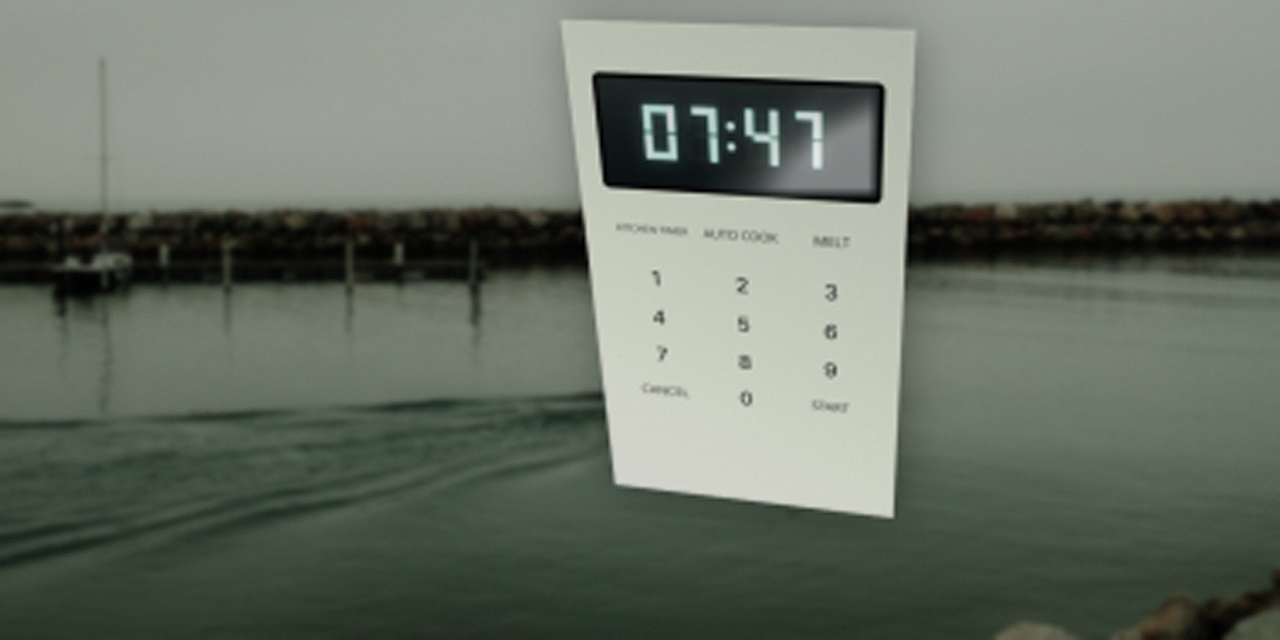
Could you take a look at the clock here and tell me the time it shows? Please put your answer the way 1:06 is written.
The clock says 7:47
